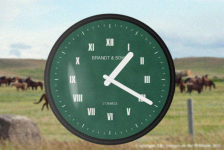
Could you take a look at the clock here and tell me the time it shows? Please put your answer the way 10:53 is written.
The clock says 1:20
